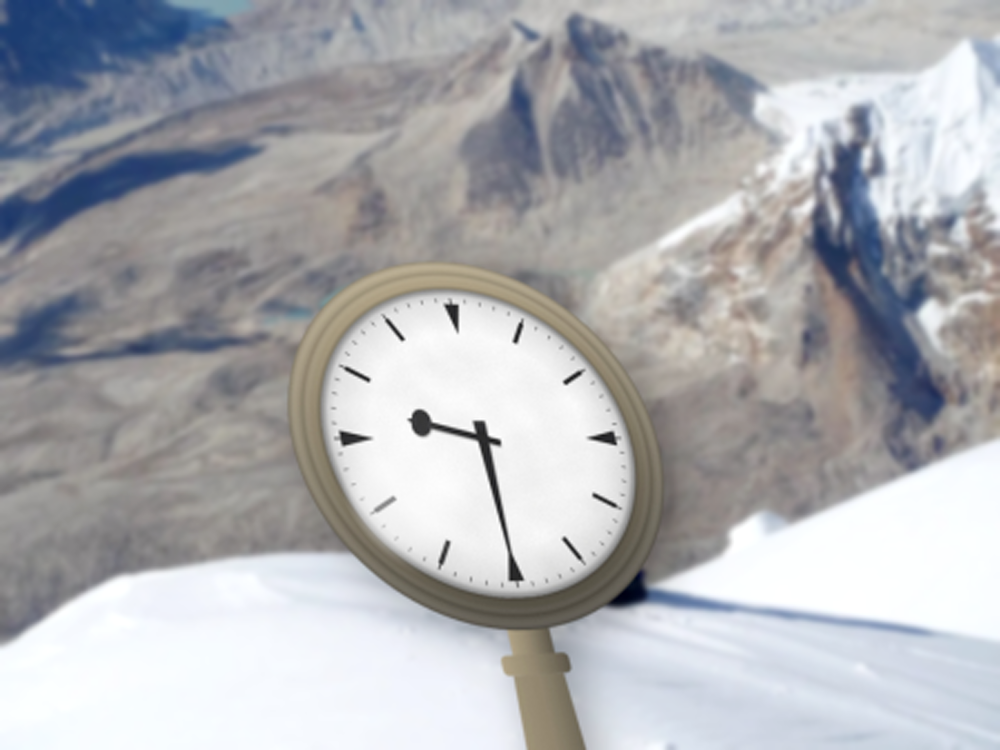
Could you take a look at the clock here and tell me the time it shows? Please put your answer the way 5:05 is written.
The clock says 9:30
